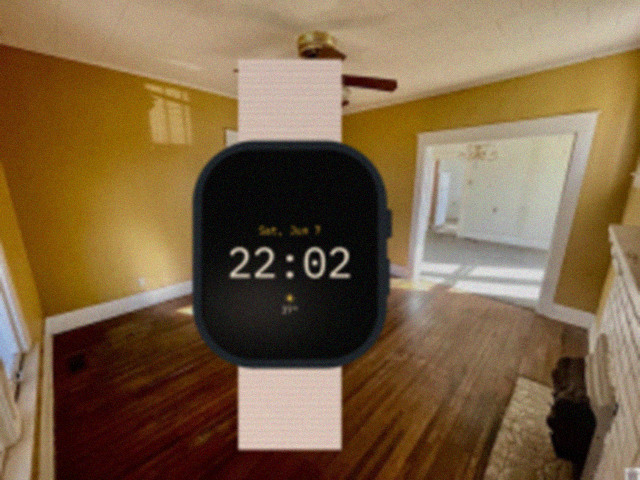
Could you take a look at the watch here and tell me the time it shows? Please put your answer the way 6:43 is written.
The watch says 22:02
